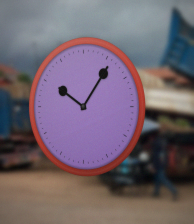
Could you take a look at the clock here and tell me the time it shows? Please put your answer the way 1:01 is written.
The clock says 10:06
